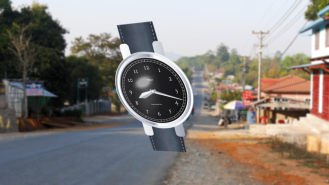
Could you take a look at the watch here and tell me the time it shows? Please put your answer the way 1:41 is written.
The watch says 8:18
